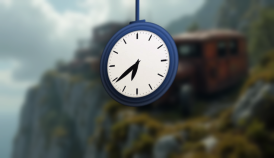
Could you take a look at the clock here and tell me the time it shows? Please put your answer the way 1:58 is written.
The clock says 6:39
